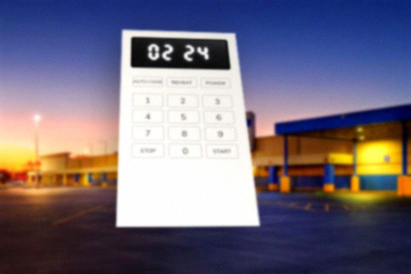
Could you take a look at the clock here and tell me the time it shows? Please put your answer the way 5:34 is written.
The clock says 2:24
